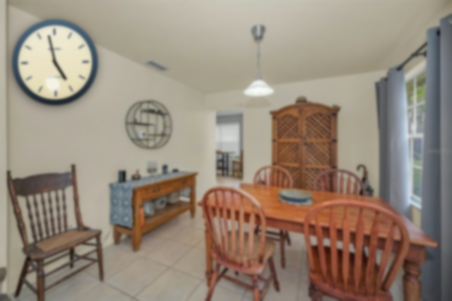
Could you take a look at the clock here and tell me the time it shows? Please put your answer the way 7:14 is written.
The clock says 4:58
